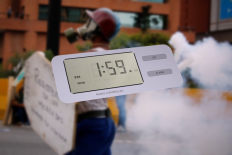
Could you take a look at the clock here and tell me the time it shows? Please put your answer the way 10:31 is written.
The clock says 1:59
